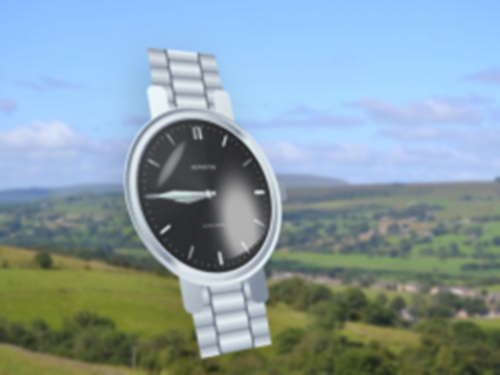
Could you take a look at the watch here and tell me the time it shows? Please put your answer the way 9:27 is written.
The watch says 8:45
